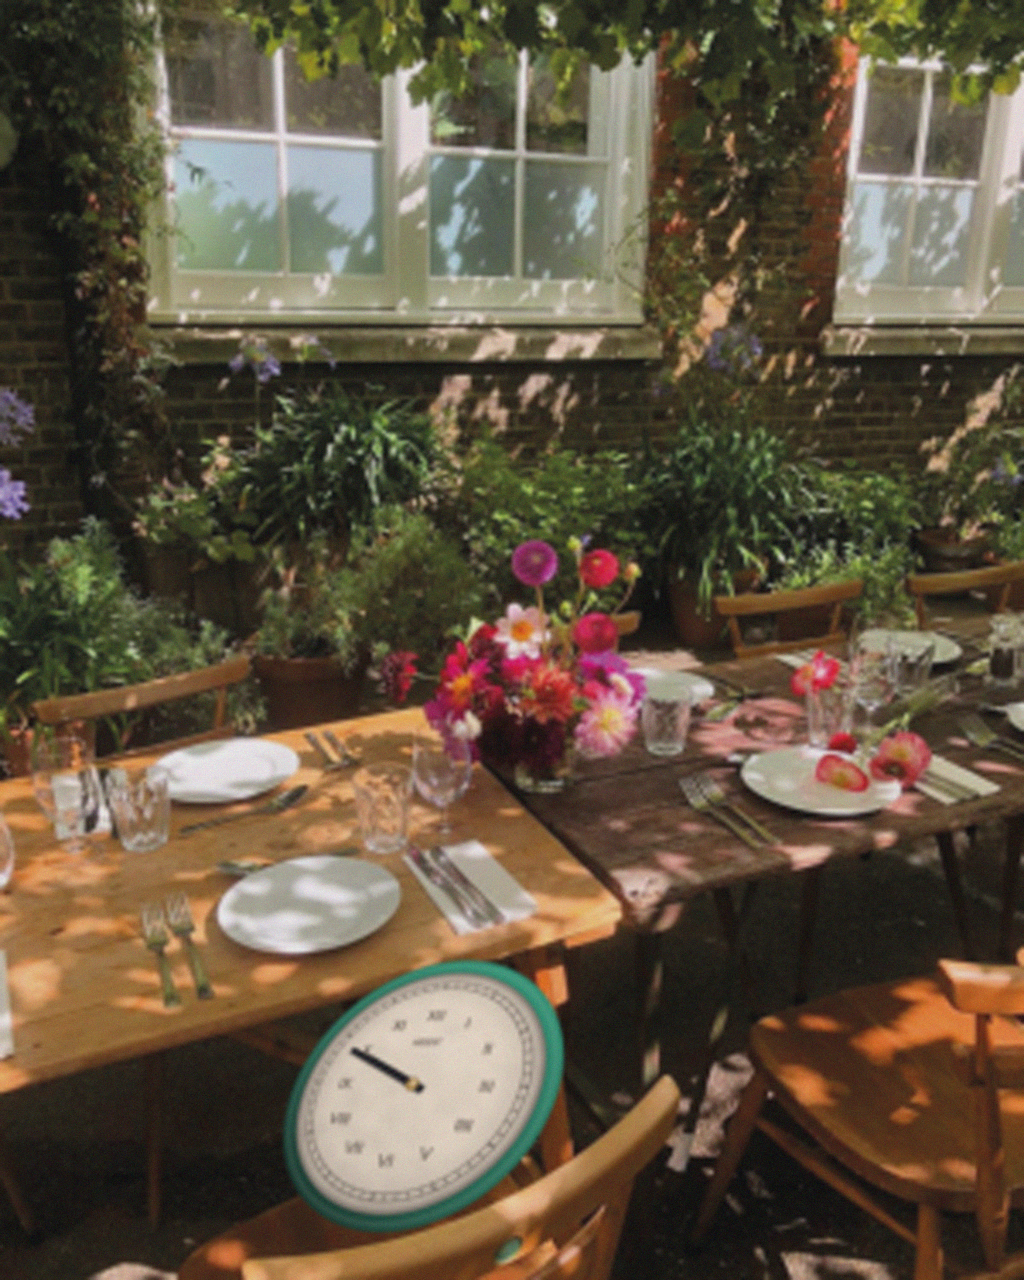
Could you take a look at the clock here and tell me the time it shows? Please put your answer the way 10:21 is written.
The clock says 9:49
